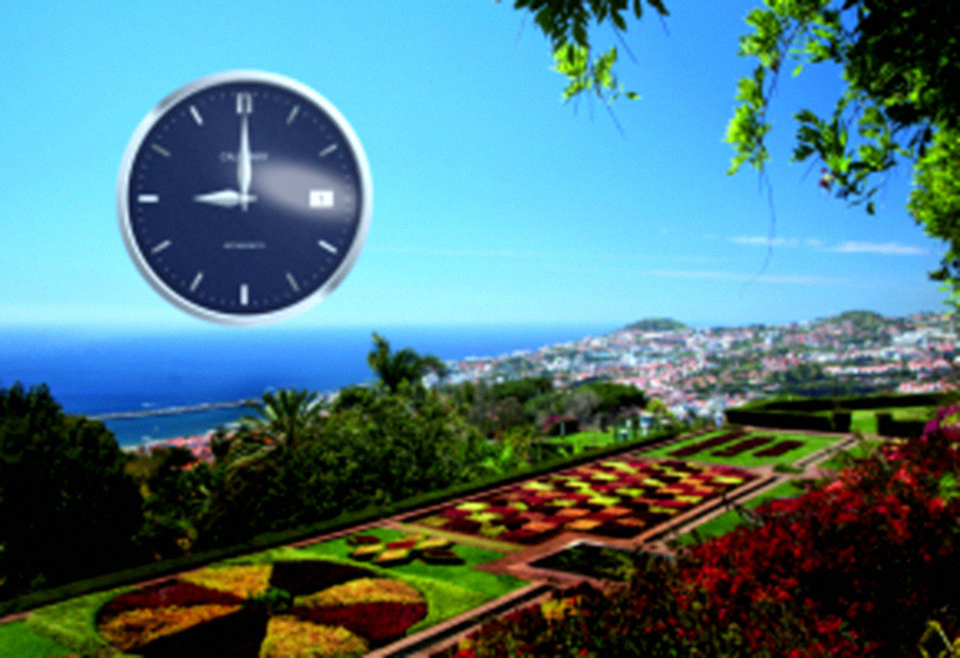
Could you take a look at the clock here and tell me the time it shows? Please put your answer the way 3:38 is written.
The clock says 9:00
